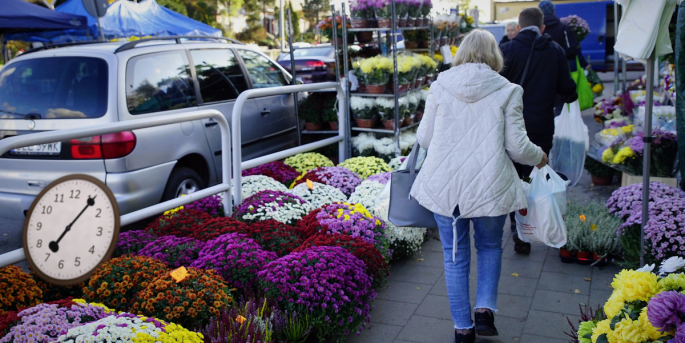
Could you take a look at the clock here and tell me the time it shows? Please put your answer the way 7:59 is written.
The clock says 7:06
